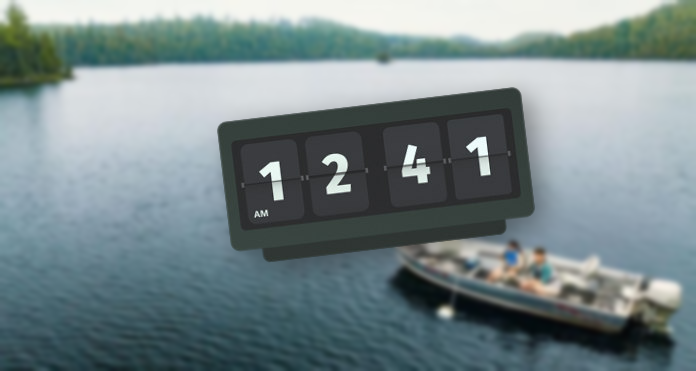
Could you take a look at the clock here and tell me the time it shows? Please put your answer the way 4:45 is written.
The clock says 12:41
